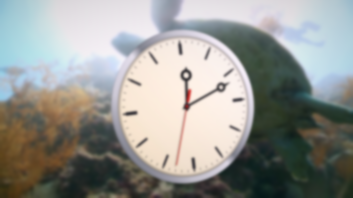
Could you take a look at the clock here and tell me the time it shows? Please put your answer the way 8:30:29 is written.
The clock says 12:11:33
